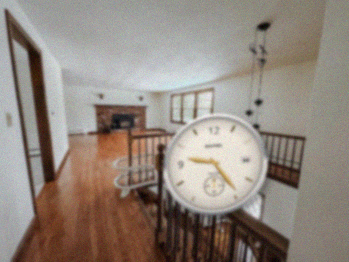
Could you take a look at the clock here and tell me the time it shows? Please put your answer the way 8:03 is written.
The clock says 9:24
